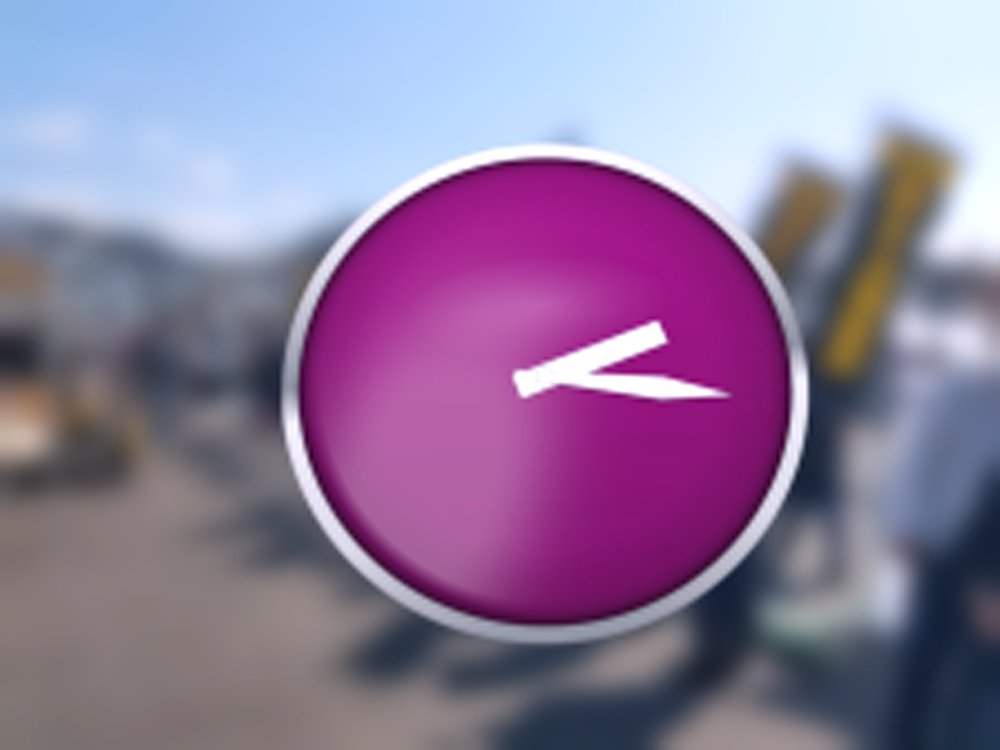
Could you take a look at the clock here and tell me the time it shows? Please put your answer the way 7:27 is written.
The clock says 2:16
